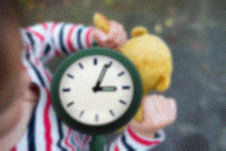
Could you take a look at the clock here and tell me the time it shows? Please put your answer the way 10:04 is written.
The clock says 3:04
